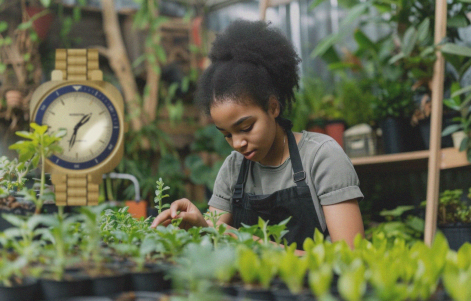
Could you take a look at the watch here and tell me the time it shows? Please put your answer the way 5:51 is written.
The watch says 1:33
